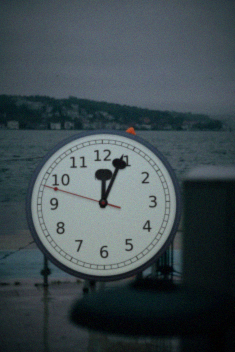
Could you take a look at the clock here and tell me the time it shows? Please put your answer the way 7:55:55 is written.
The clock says 12:03:48
